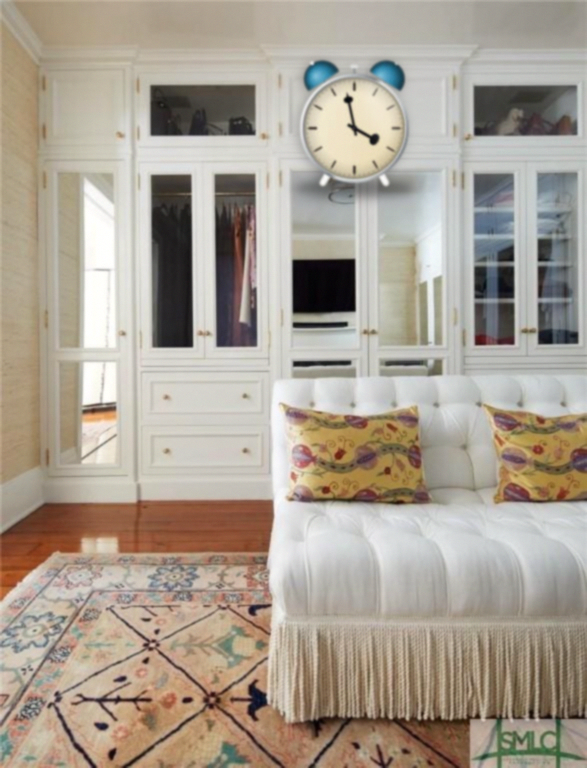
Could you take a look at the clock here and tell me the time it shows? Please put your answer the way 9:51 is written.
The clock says 3:58
